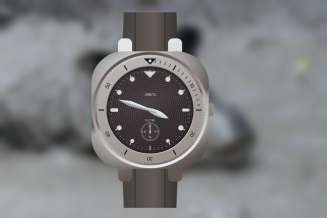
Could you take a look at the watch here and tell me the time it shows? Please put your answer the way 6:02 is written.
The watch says 3:48
